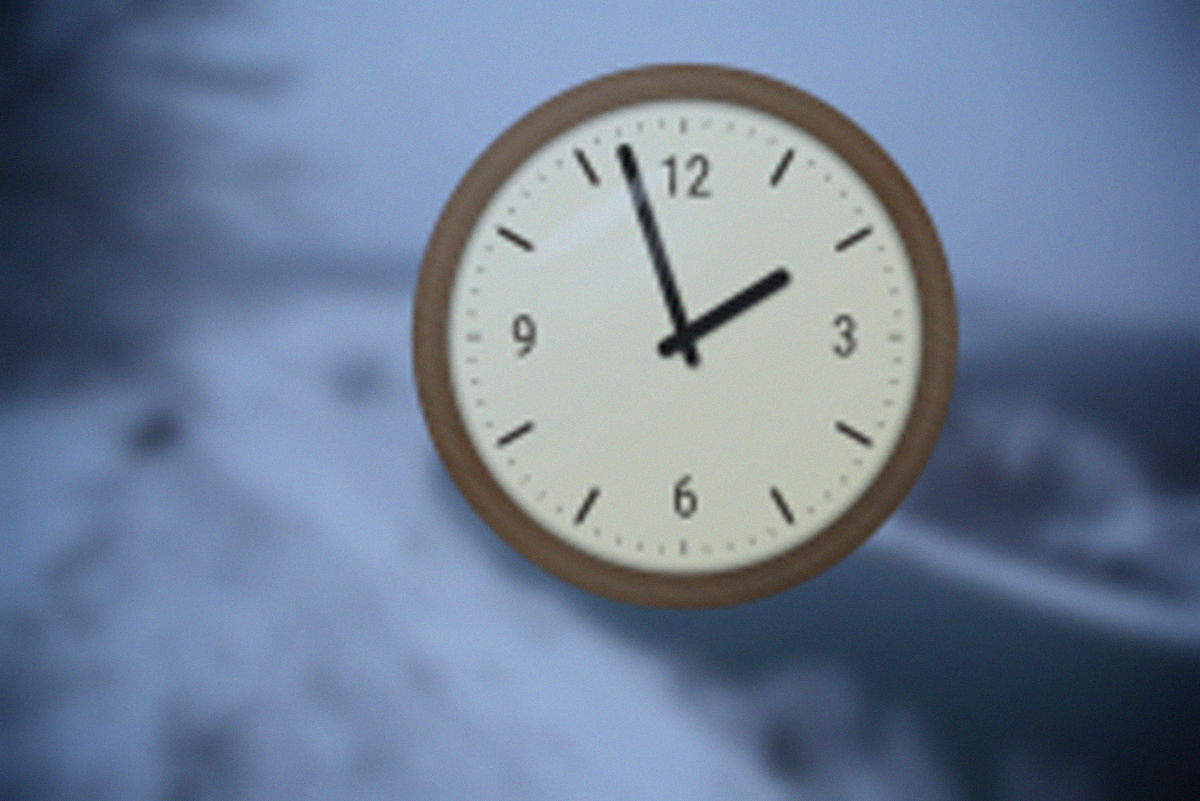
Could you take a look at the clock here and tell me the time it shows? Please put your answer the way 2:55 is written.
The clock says 1:57
